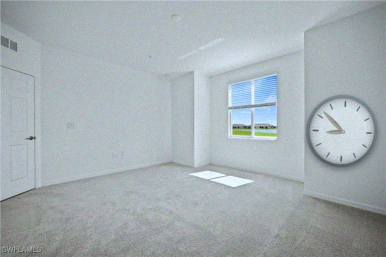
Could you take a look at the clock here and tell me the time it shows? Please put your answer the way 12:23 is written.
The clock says 8:52
